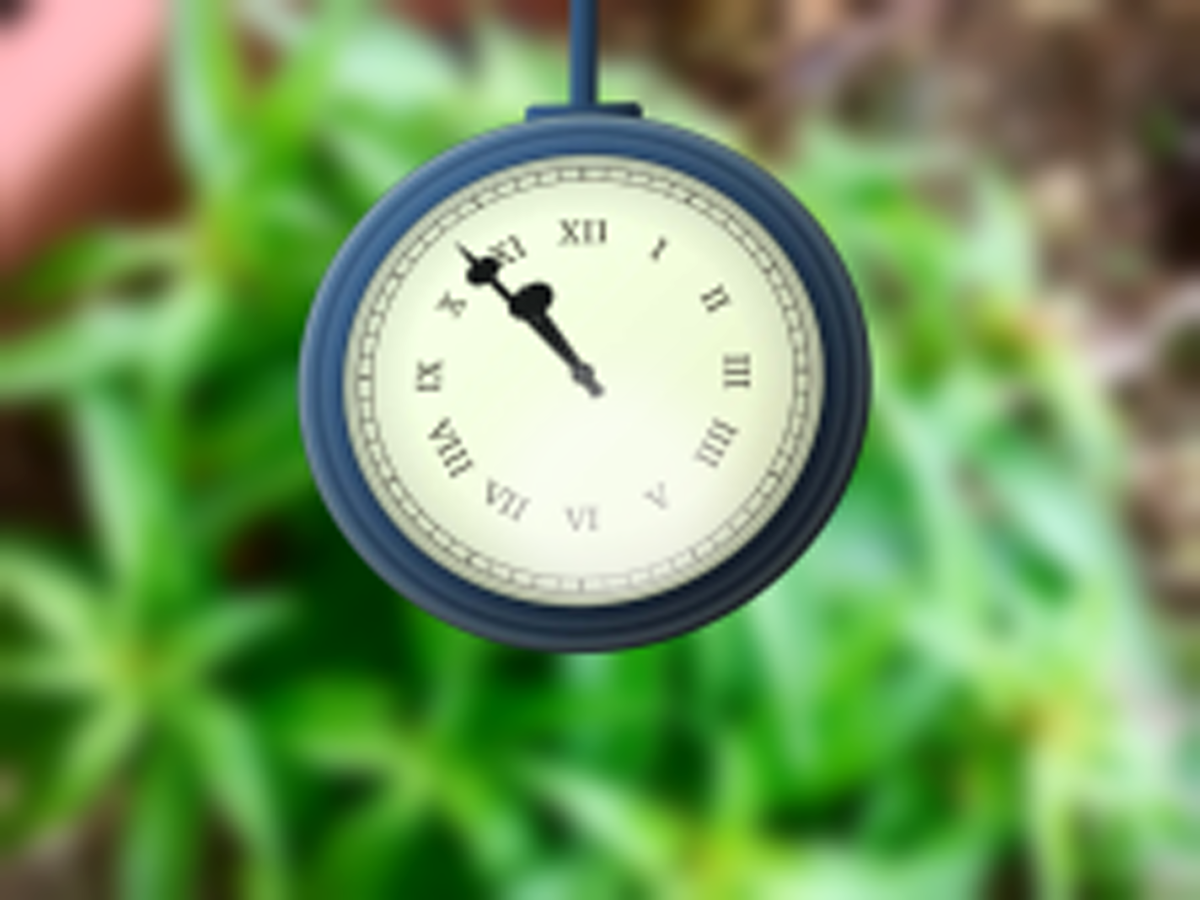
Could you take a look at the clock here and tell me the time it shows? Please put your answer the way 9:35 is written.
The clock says 10:53
